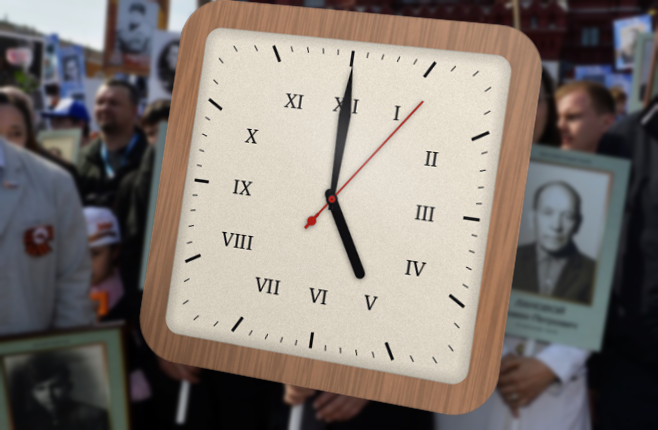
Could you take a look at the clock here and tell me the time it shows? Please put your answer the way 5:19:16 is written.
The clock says 5:00:06
